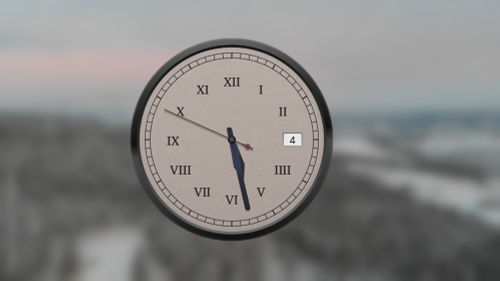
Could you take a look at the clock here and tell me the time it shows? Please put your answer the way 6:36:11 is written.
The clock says 5:27:49
